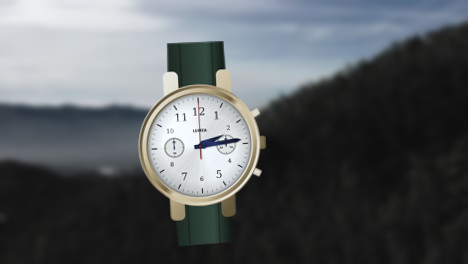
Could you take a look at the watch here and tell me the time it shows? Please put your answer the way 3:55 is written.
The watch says 2:14
